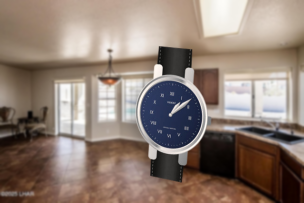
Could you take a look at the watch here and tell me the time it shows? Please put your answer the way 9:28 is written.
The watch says 1:08
